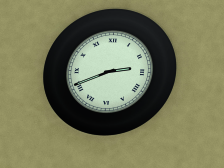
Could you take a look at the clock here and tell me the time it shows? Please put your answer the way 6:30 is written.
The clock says 2:41
